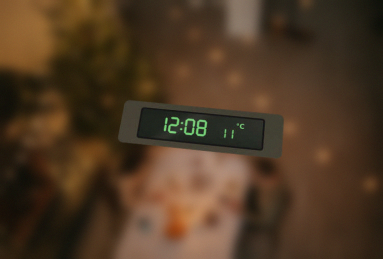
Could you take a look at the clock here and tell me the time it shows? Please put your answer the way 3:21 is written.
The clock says 12:08
